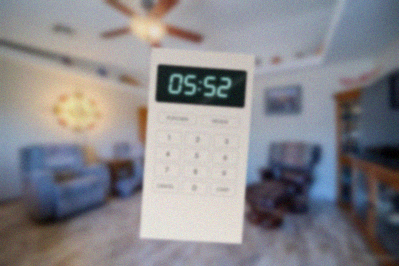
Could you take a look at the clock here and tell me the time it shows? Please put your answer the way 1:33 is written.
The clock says 5:52
